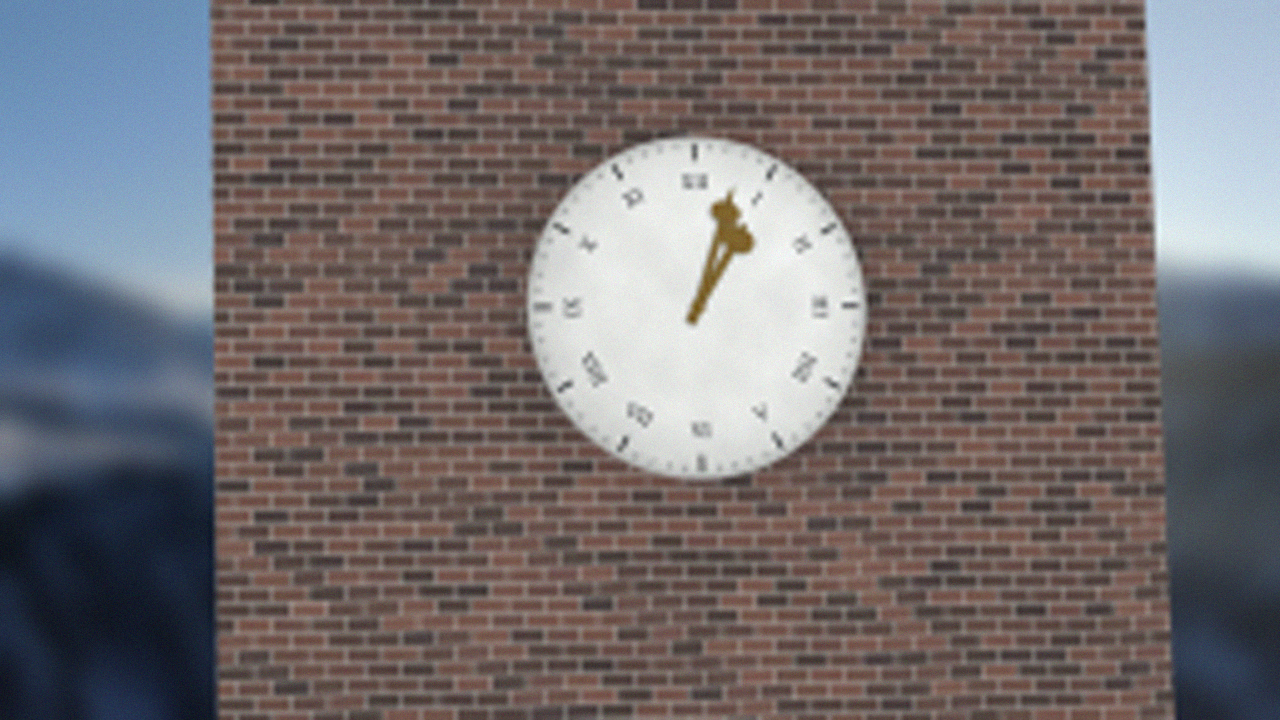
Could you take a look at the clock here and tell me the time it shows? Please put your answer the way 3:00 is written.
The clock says 1:03
